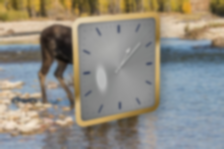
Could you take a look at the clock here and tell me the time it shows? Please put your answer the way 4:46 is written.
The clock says 1:08
